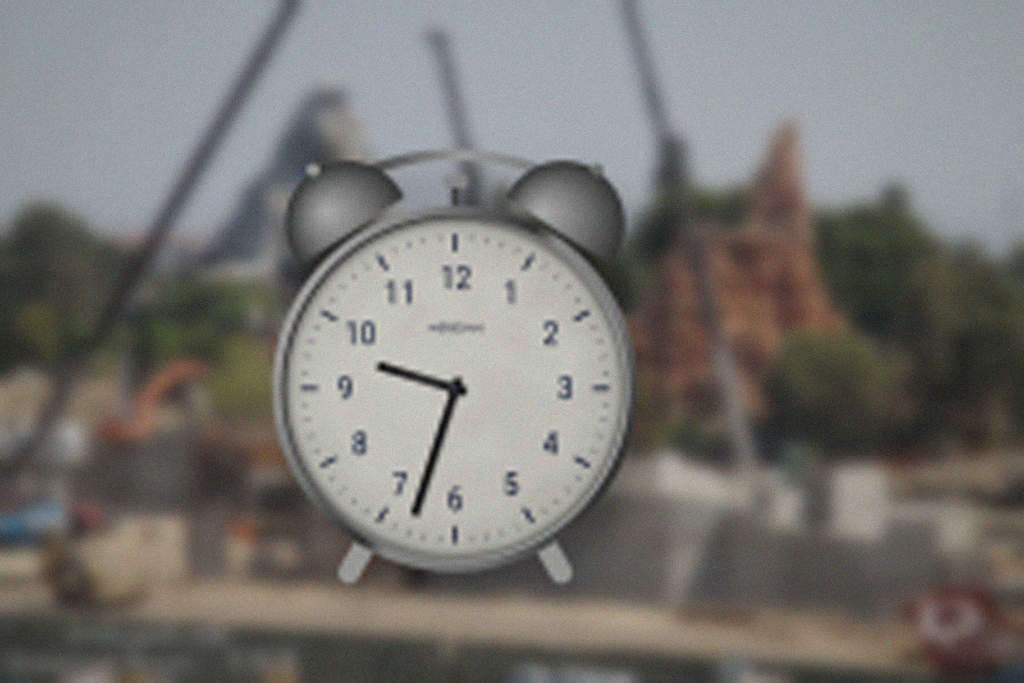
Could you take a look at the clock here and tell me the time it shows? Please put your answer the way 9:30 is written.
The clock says 9:33
